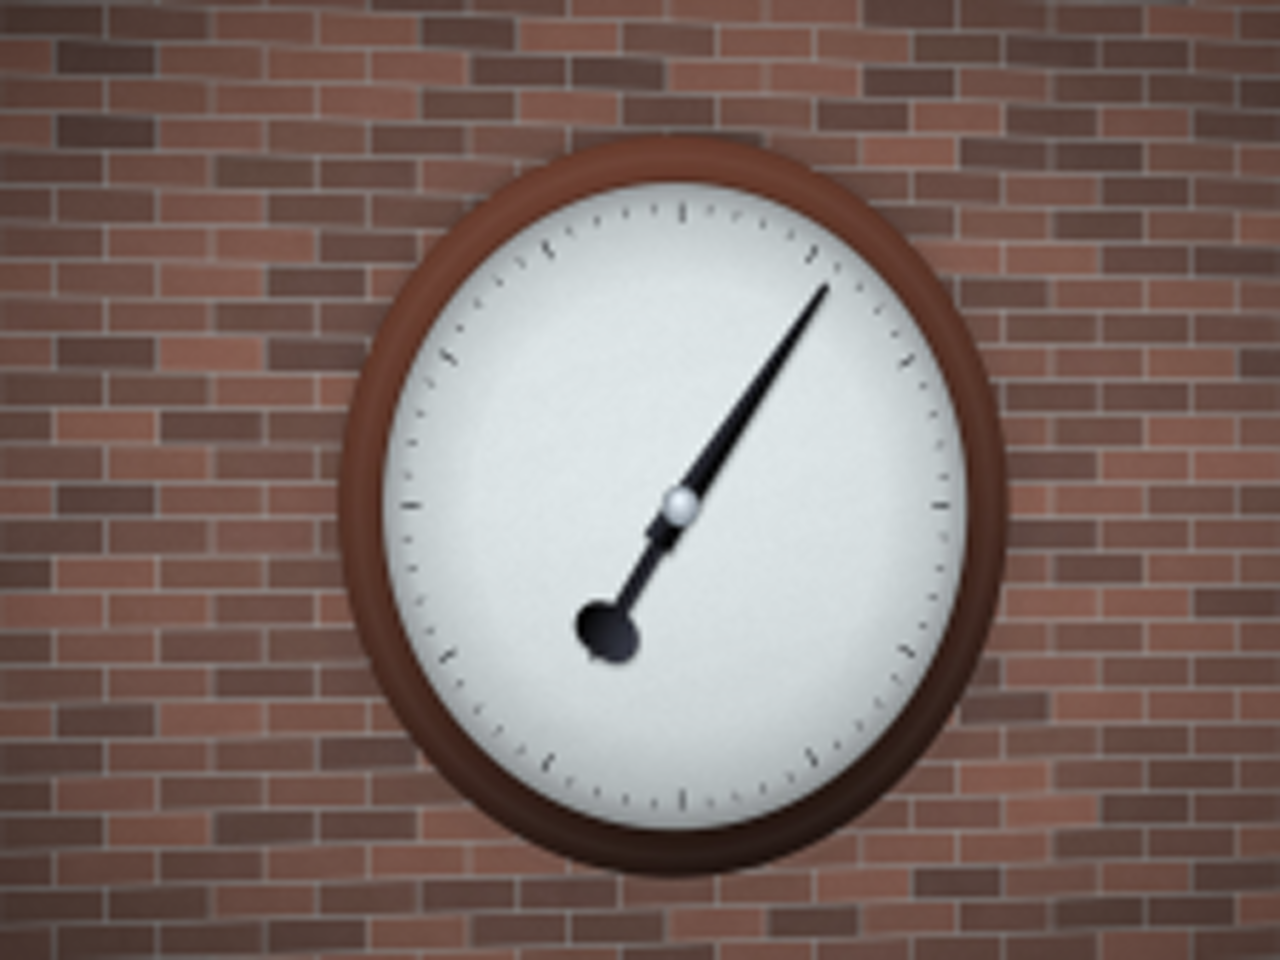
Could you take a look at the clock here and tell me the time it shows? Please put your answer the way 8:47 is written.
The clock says 7:06
